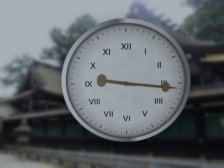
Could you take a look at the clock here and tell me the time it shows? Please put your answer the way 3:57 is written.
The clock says 9:16
